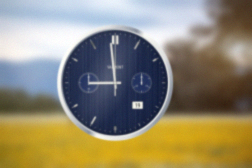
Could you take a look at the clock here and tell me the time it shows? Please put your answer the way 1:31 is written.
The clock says 8:59
